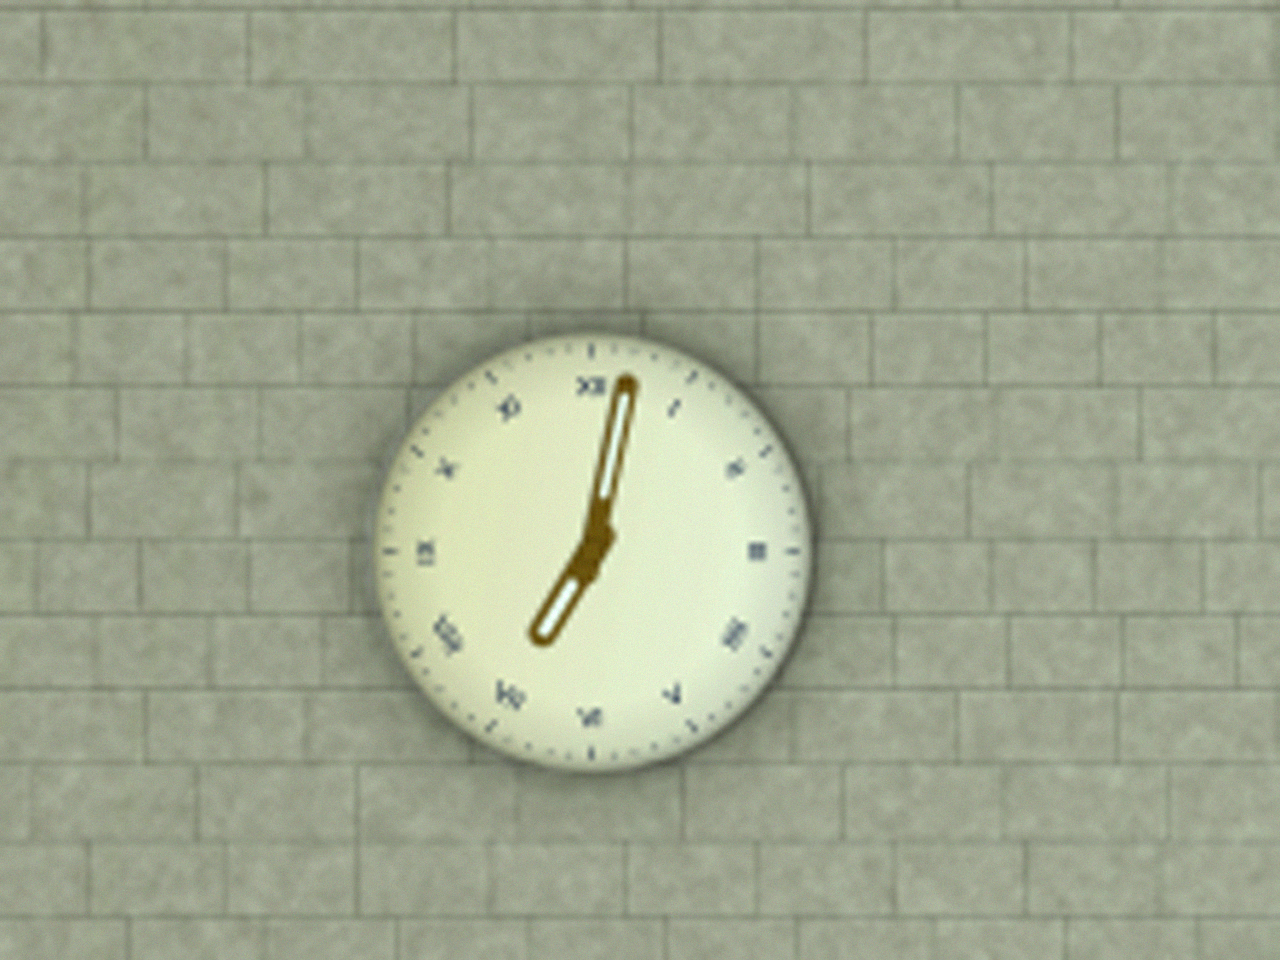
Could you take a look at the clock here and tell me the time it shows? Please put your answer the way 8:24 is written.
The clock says 7:02
